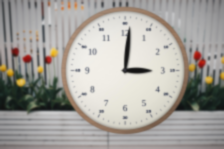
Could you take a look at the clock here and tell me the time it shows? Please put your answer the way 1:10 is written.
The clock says 3:01
